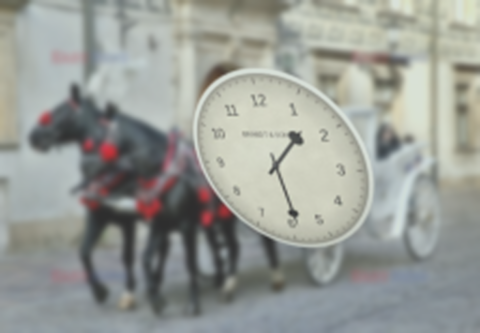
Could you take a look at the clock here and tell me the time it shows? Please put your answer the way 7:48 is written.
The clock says 1:29
